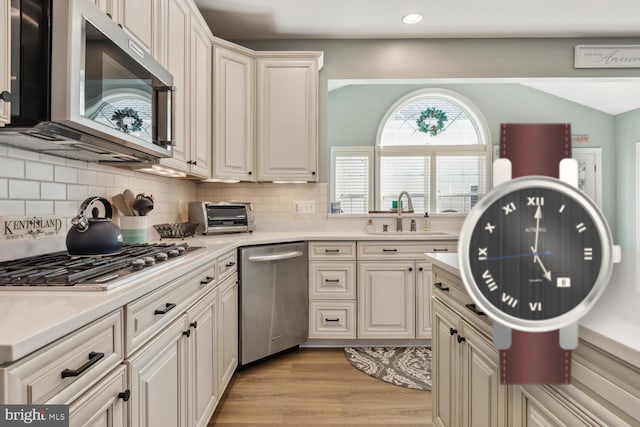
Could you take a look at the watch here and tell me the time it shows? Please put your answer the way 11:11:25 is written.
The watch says 5:00:44
